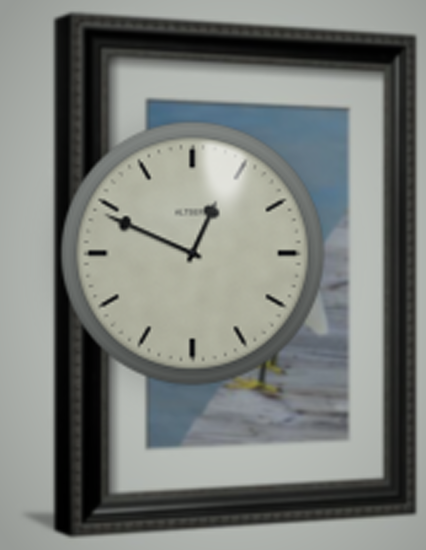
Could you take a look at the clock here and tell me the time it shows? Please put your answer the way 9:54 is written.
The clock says 12:49
